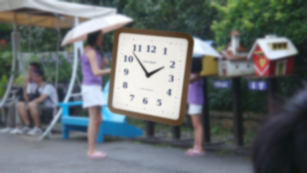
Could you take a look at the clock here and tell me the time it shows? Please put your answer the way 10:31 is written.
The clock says 1:53
